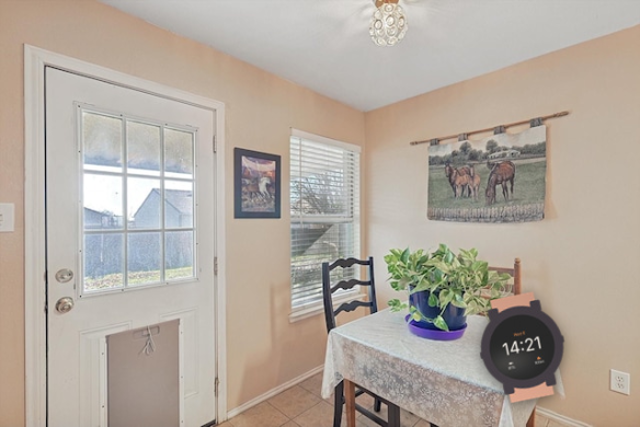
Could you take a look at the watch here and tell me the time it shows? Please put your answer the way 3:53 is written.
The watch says 14:21
